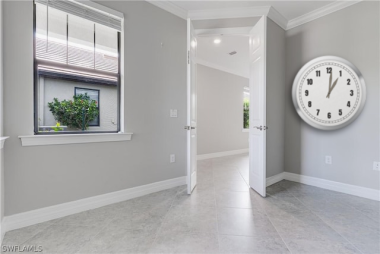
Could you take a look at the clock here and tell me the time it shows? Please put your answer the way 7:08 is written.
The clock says 1:01
